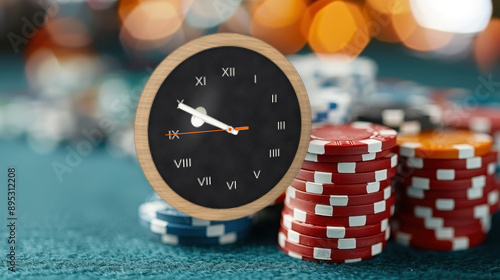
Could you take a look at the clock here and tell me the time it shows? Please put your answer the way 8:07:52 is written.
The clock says 9:49:45
